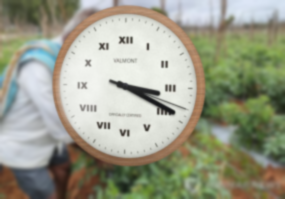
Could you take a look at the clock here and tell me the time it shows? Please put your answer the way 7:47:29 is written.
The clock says 3:19:18
